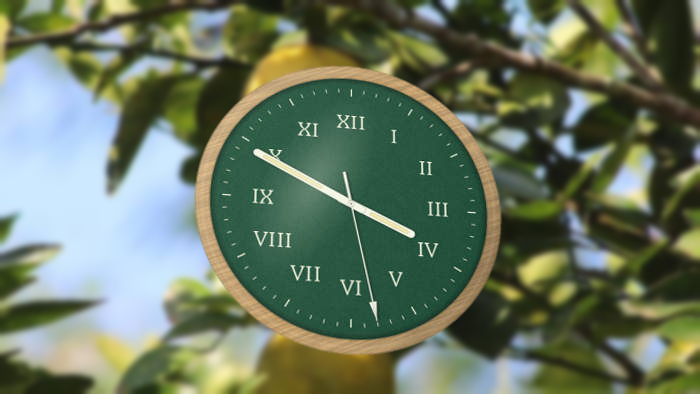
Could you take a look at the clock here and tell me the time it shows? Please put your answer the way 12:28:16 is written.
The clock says 3:49:28
